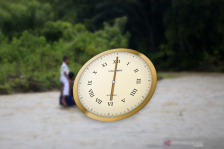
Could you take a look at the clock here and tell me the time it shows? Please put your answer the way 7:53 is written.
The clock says 6:00
